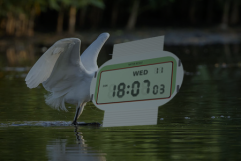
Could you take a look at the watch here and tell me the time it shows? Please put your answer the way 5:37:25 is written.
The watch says 18:07:03
